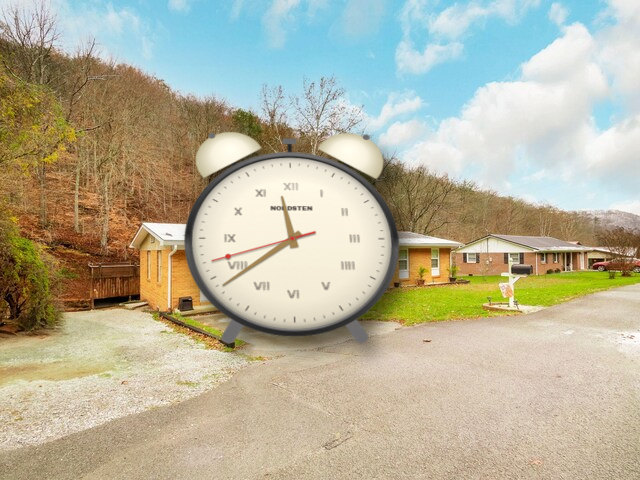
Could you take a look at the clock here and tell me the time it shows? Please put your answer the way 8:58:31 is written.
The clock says 11:38:42
